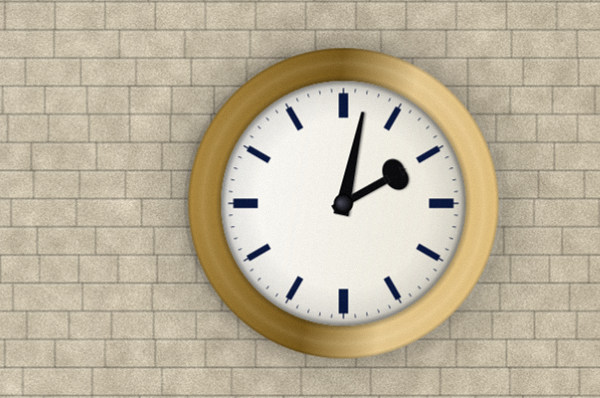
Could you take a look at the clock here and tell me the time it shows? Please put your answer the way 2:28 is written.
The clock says 2:02
